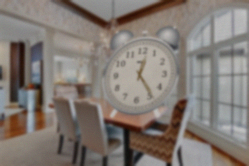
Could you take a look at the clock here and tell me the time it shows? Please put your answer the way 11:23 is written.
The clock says 12:24
